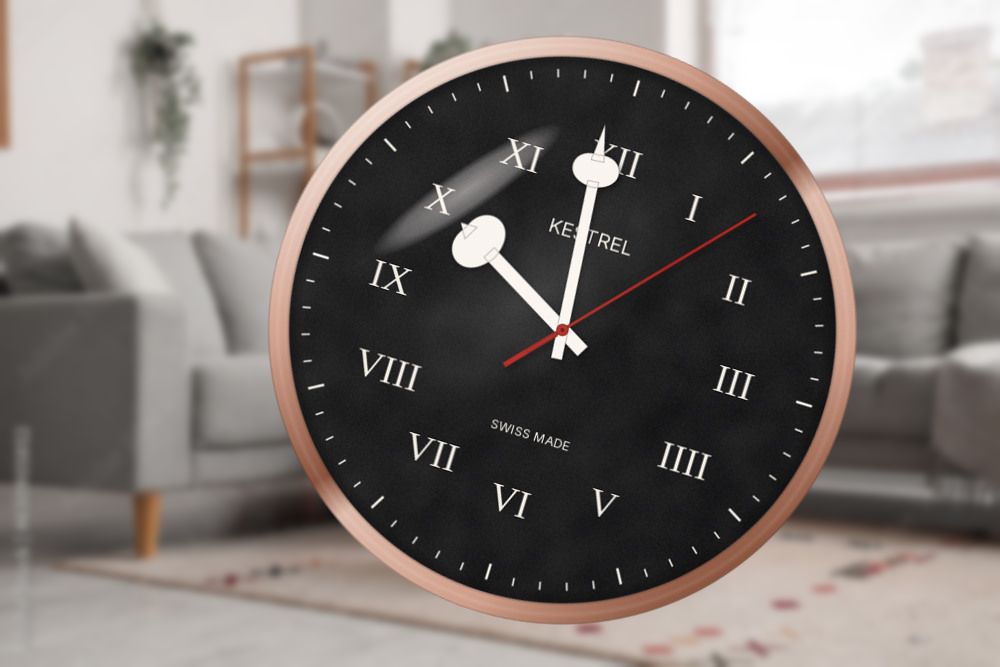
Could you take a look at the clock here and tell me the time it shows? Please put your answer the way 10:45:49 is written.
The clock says 9:59:07
